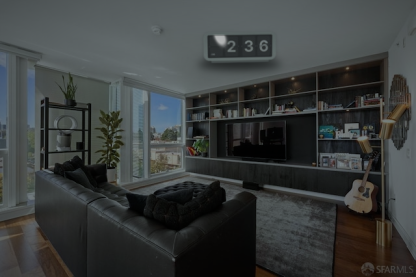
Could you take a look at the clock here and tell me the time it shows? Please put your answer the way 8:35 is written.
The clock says 2:36
